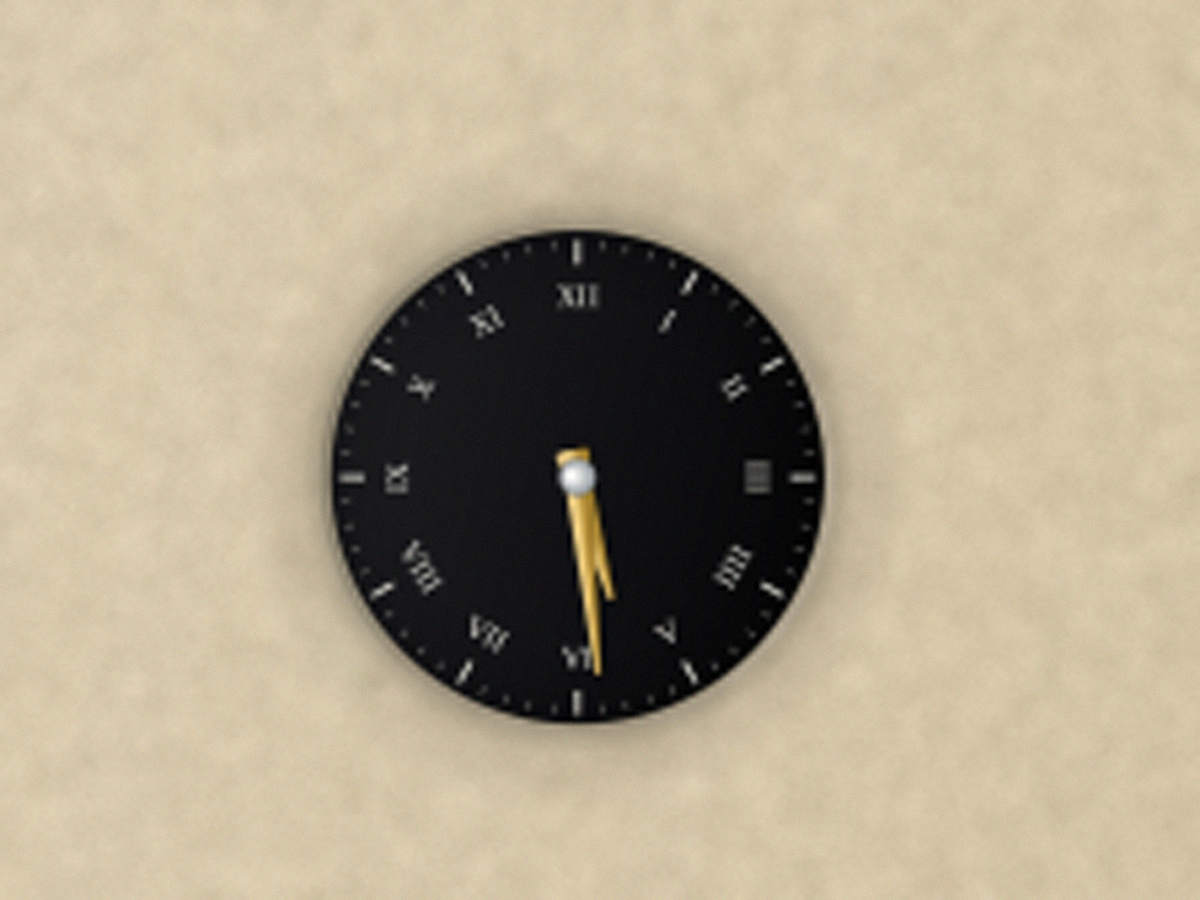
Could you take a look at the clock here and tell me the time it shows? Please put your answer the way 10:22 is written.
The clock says 5:29
